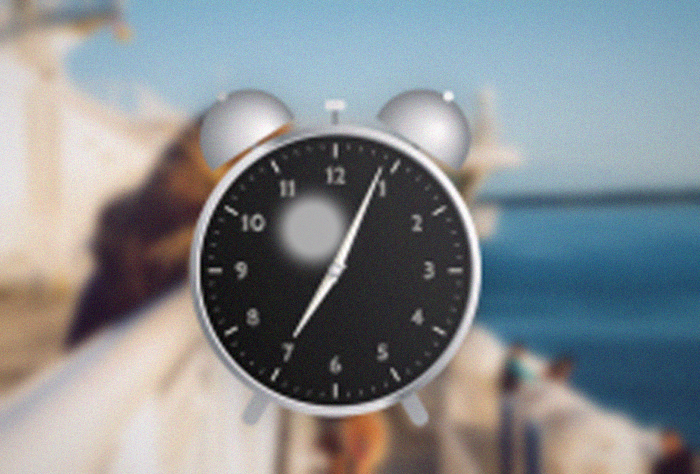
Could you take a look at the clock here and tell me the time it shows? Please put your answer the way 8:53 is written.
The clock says 7:04
